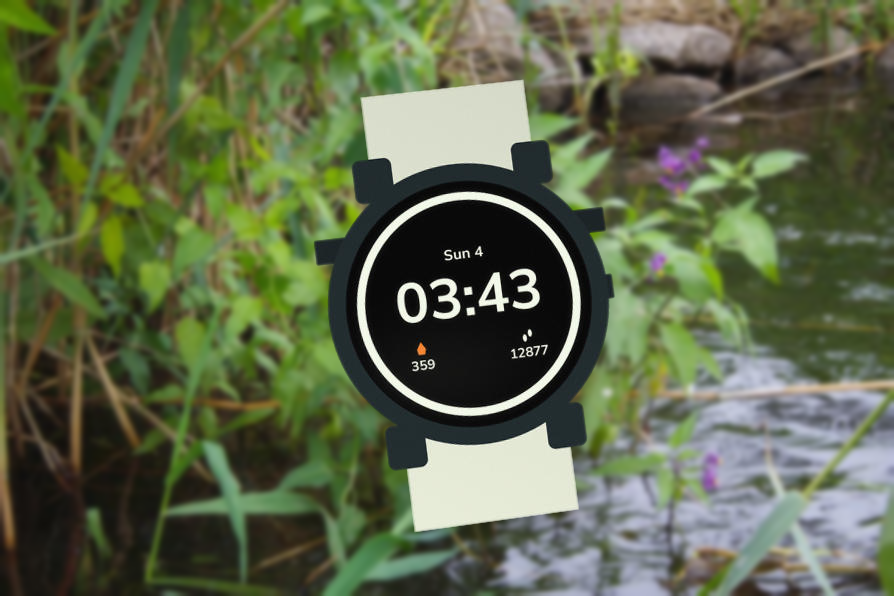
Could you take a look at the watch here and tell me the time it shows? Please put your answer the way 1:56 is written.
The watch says 3:43
